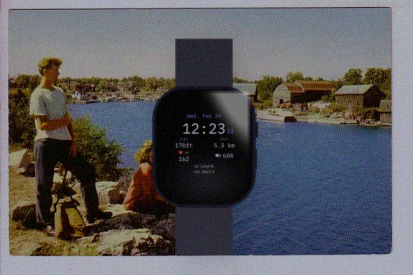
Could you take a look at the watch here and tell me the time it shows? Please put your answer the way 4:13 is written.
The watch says 12:23
